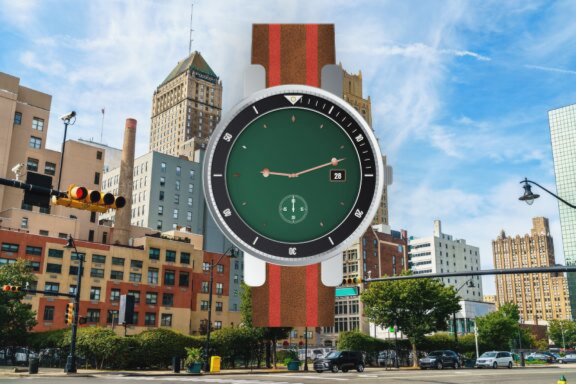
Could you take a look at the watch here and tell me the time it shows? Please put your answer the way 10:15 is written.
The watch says 9:12
